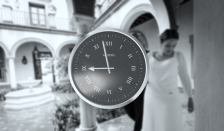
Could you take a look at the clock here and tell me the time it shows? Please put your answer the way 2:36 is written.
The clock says 8:58
